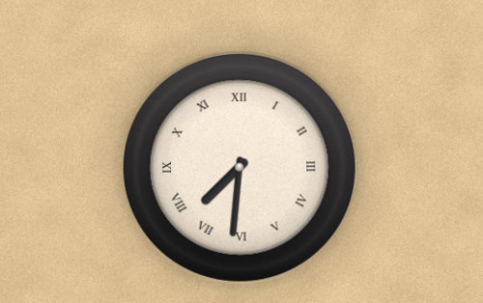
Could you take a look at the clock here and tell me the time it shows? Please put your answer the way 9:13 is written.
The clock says 7:31
